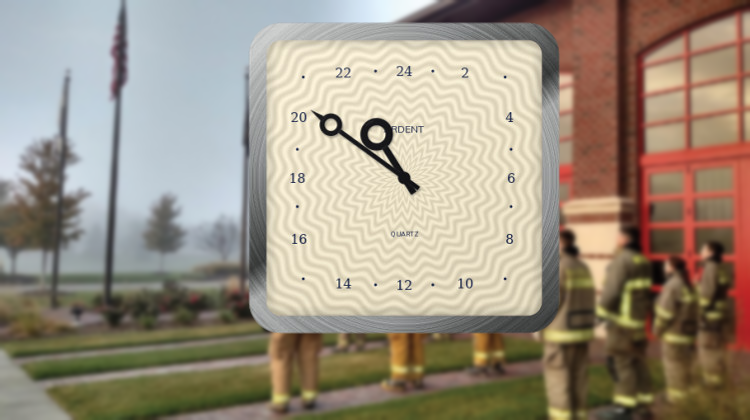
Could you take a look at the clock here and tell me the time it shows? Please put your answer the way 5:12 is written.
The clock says 21:51
